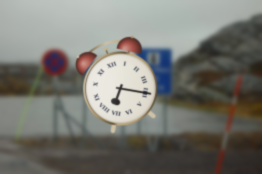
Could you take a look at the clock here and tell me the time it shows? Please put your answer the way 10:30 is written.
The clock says 7:20
